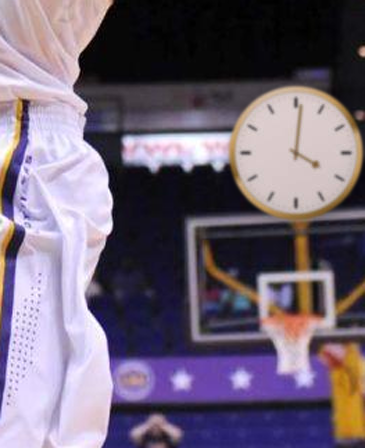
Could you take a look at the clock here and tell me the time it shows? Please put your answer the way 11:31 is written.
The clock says 4:01
